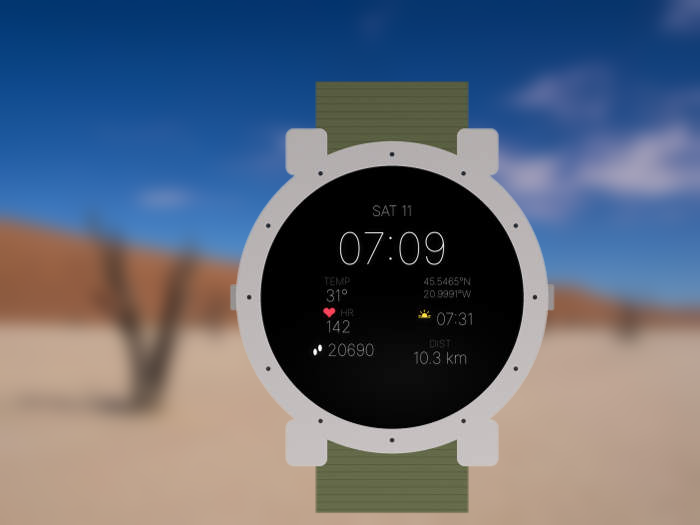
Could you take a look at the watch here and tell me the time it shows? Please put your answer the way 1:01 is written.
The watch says 7:09
